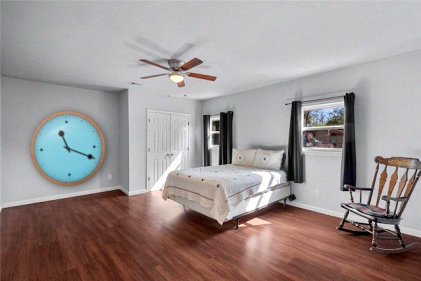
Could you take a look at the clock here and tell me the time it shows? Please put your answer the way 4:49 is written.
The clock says 11:19
